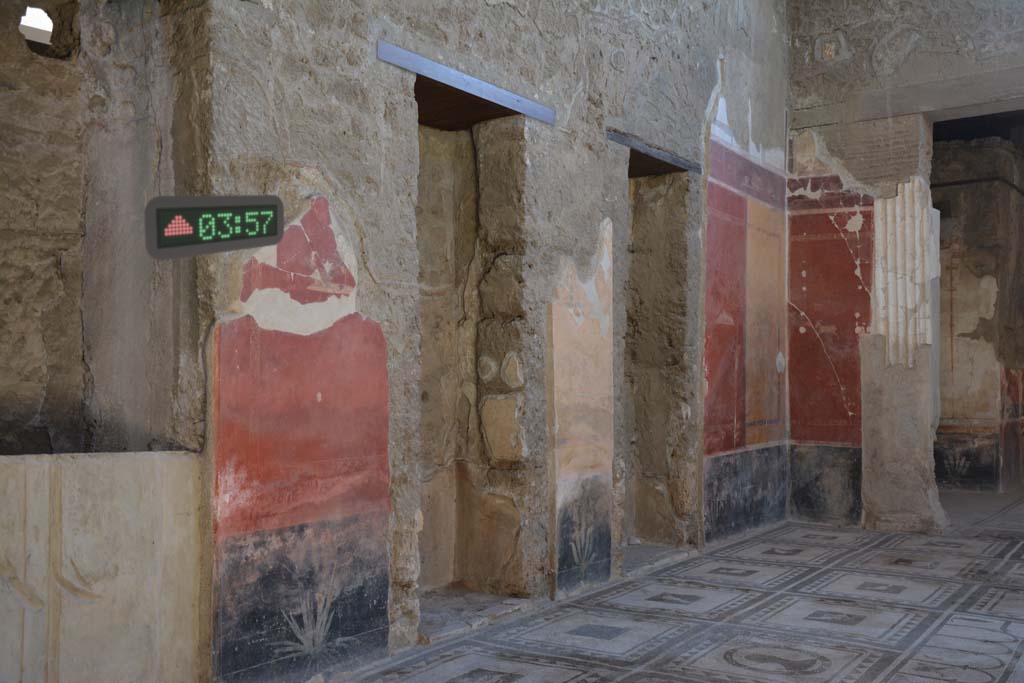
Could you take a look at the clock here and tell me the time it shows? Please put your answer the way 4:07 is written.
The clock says 3:57
